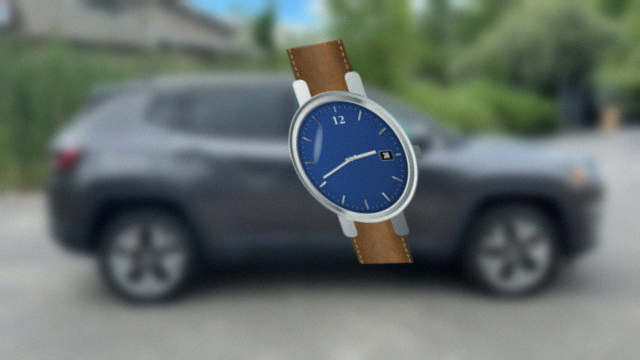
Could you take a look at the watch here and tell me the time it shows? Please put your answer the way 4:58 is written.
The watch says 2:41
